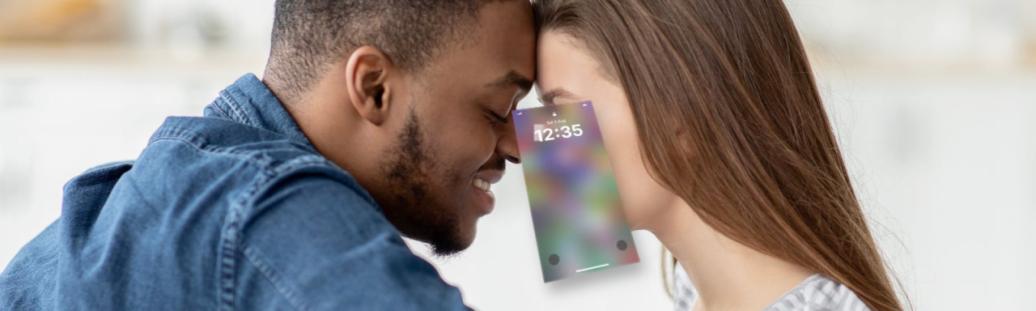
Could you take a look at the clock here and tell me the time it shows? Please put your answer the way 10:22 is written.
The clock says 12:35
